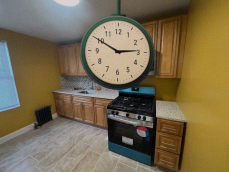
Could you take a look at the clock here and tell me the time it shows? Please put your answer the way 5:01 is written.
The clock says 2:50
